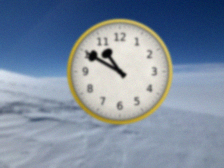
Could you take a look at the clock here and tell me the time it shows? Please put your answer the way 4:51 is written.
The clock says 10:50
